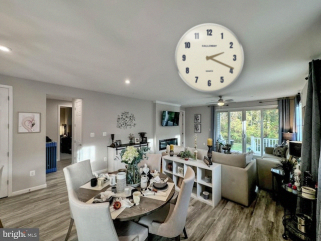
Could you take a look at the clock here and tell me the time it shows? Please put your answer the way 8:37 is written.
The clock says 2:19
